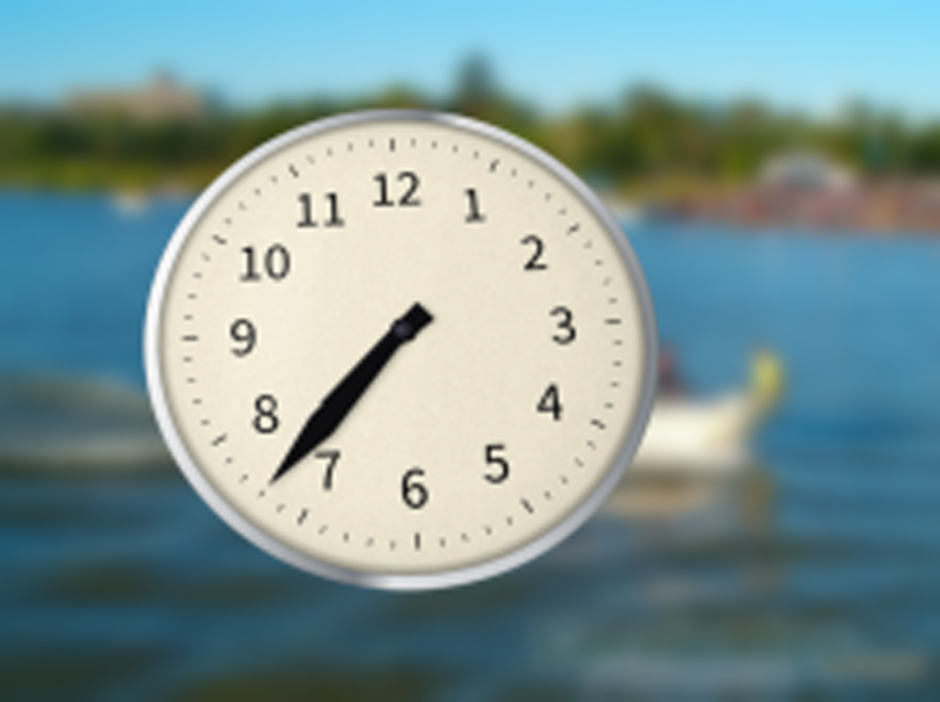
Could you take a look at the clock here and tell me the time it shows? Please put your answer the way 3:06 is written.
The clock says 7:37
